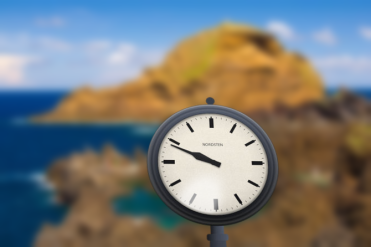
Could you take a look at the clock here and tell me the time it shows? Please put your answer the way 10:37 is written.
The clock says 9:49
